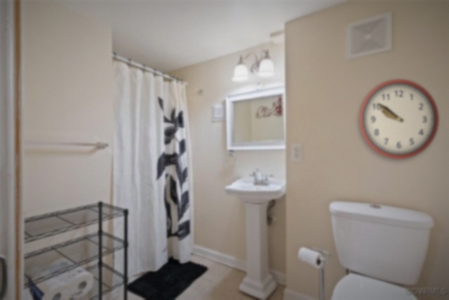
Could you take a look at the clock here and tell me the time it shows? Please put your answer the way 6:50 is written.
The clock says 9:51
